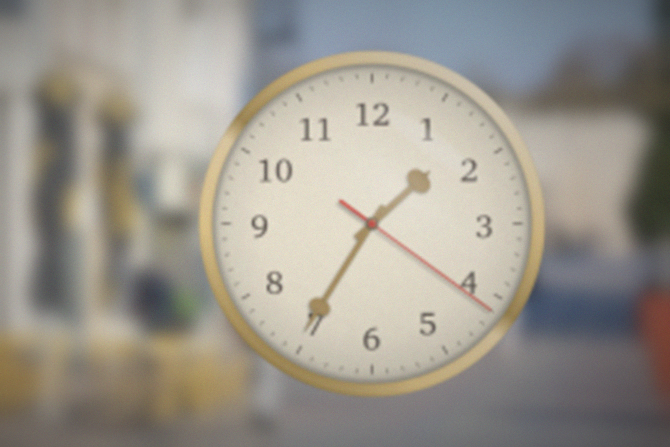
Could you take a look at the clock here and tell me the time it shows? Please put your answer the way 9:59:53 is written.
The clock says 1:35:21
